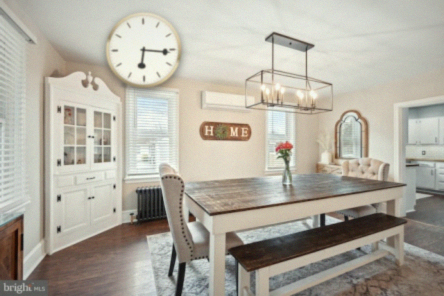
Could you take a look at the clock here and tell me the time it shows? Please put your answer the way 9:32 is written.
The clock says 6:16
